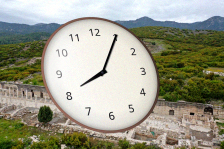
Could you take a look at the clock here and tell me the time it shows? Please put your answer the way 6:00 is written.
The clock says 8:05
